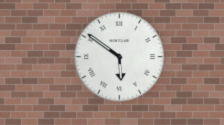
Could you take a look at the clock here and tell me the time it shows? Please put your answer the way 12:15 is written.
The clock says 5:51
